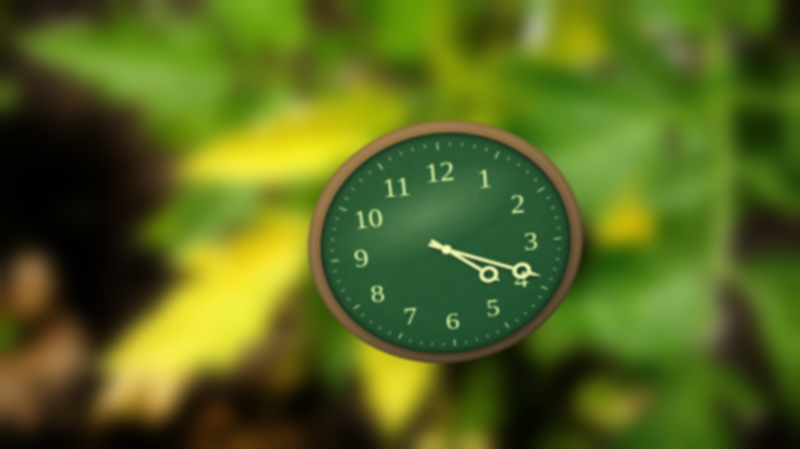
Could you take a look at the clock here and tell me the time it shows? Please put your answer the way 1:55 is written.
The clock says 4:19
